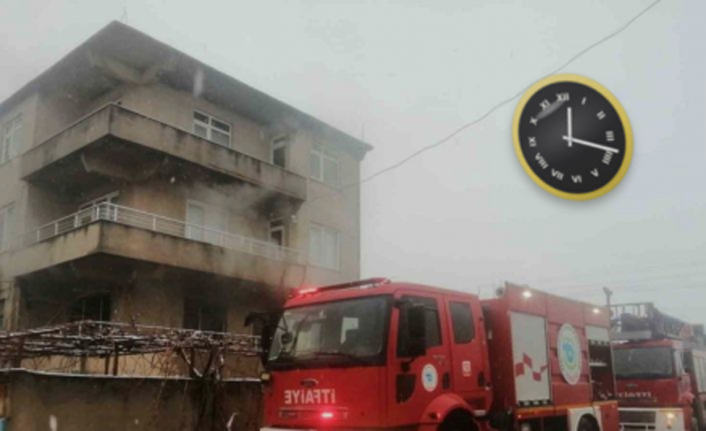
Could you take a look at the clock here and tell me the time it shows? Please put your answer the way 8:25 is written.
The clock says 12:18
